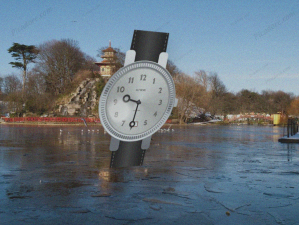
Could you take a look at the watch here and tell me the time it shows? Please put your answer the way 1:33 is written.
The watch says 9:31
